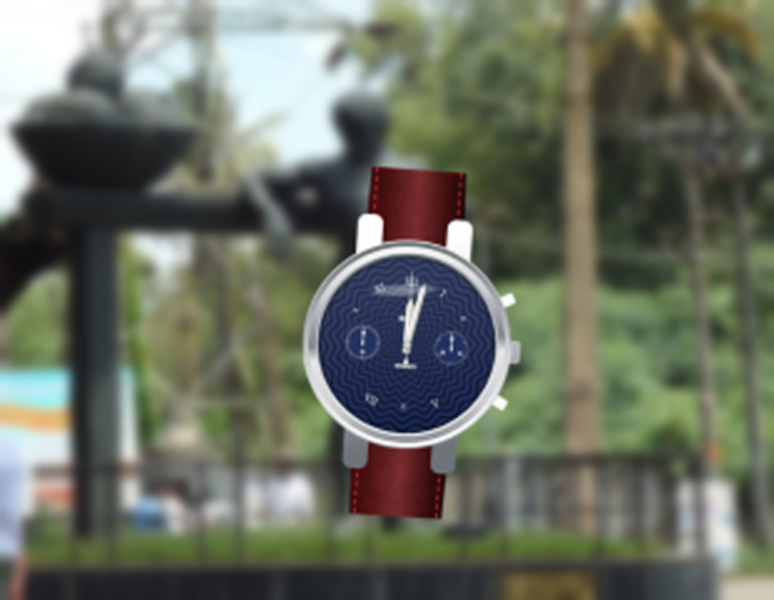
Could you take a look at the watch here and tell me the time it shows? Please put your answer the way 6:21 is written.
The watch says 12:02
